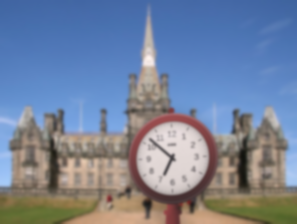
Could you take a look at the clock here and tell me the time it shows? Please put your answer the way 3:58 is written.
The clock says 6:52
